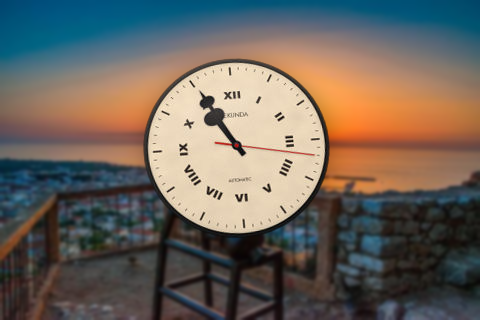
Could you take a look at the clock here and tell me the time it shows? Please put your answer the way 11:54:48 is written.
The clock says 10:55:17
